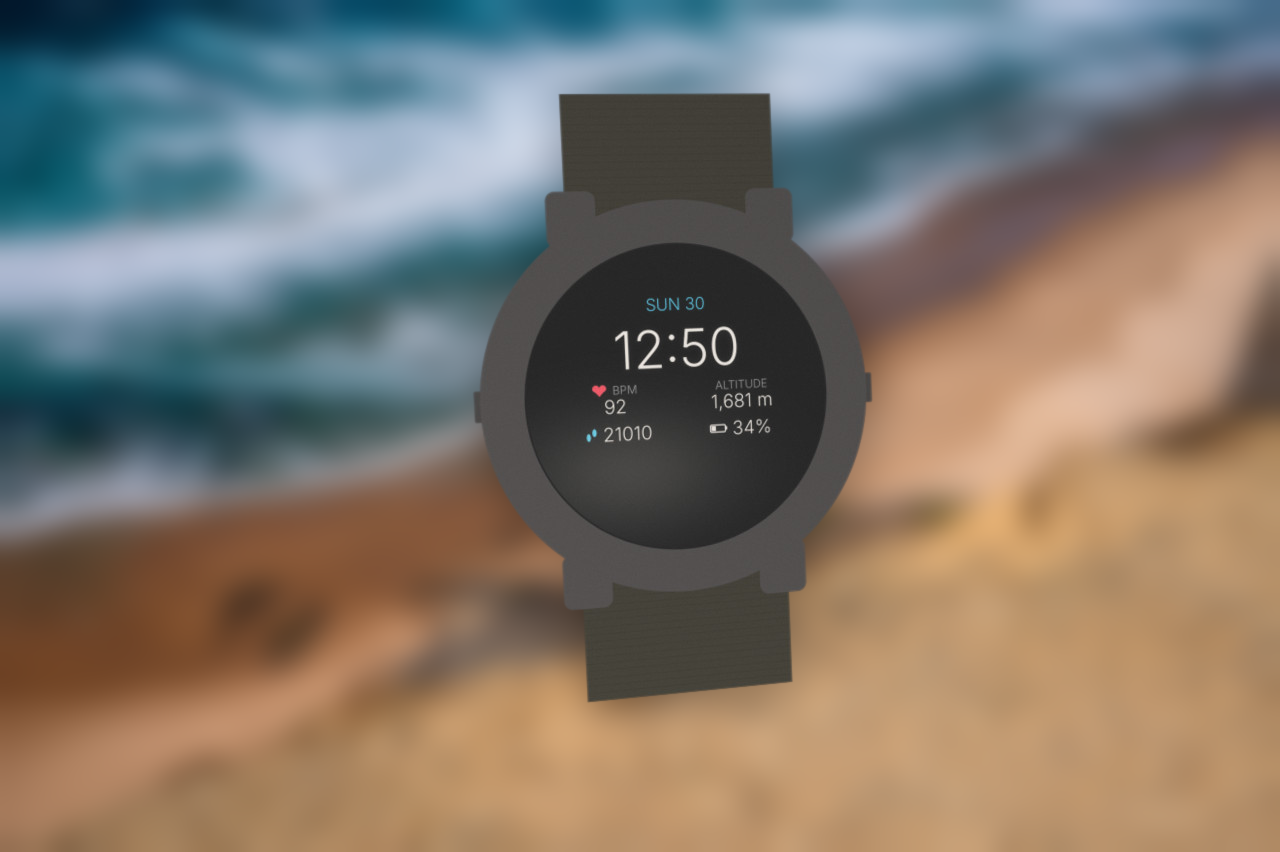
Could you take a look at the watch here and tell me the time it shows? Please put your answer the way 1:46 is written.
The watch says 12:50
